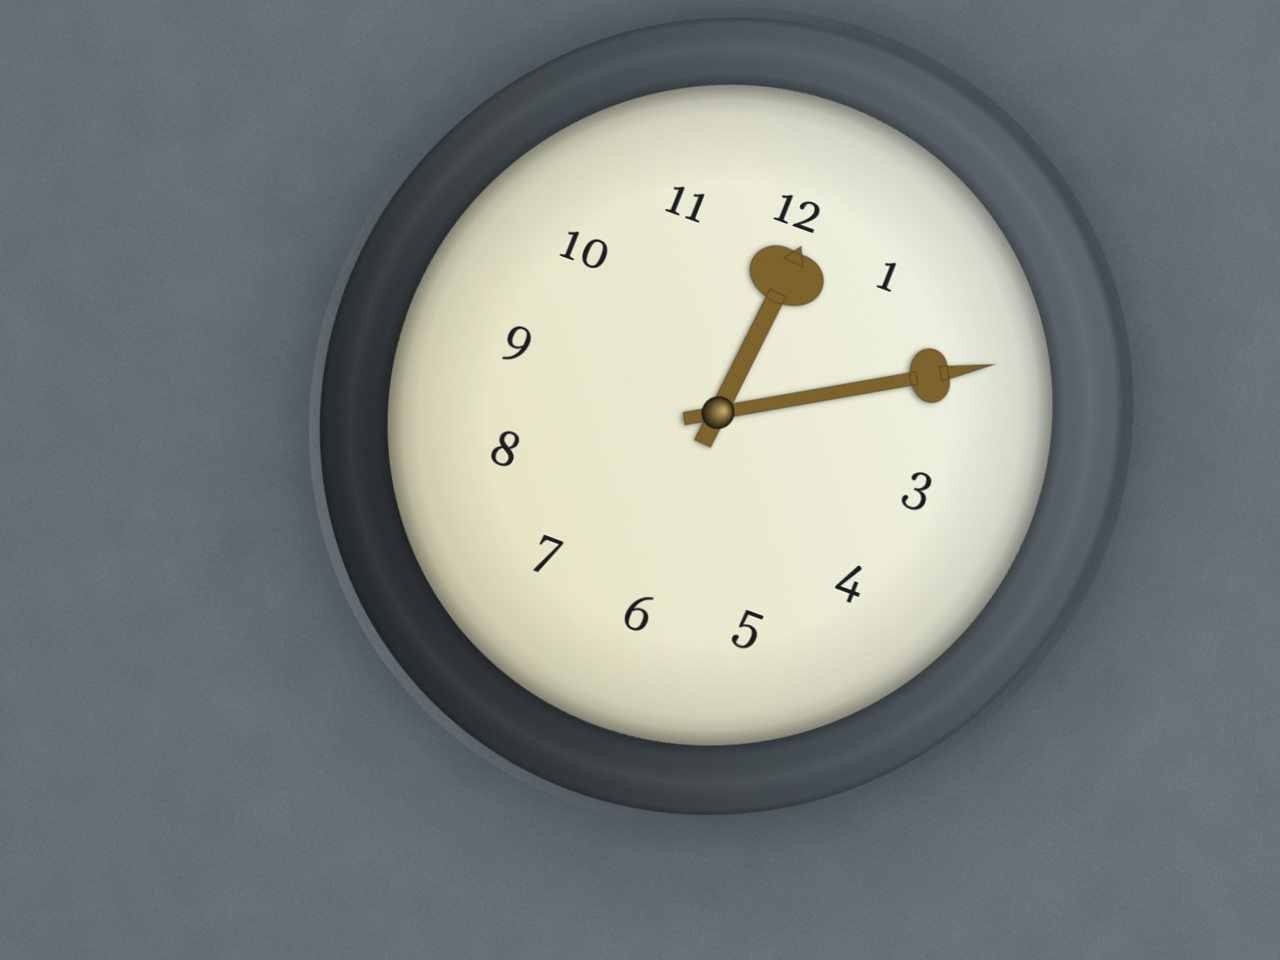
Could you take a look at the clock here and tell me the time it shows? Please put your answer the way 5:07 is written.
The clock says 12:10
